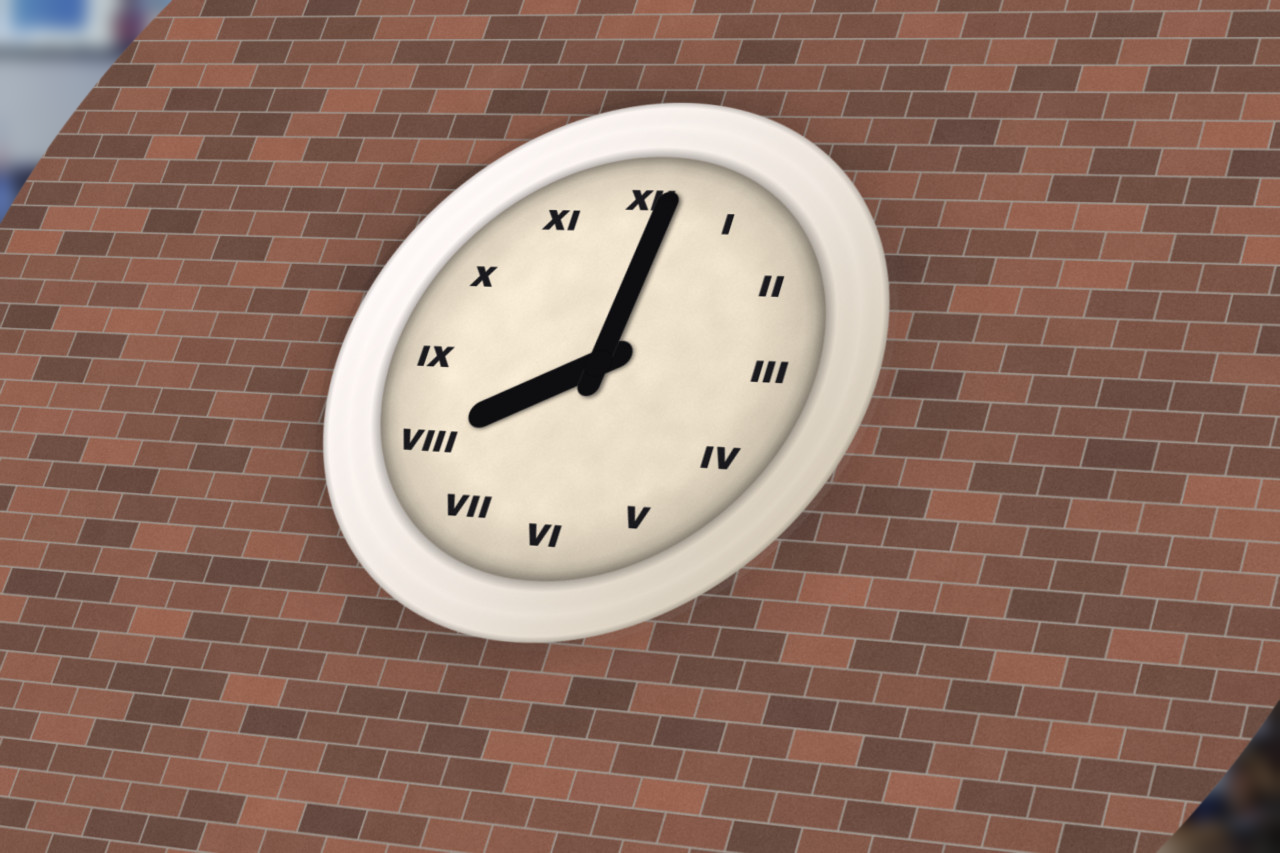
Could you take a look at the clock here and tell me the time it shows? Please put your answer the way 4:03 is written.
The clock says 8:01
